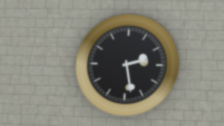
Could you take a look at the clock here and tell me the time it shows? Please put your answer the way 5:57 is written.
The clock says 2:28
